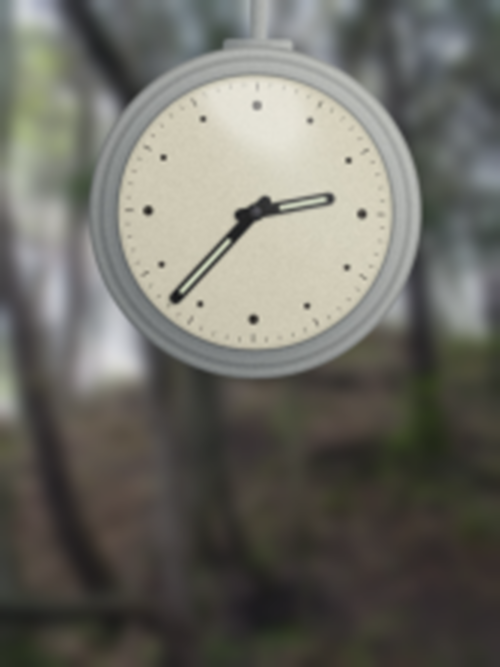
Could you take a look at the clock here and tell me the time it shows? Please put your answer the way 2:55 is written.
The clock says 2:37
